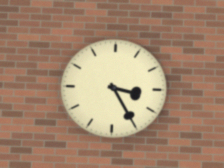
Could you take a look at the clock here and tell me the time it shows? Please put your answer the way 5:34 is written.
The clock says 3:25
